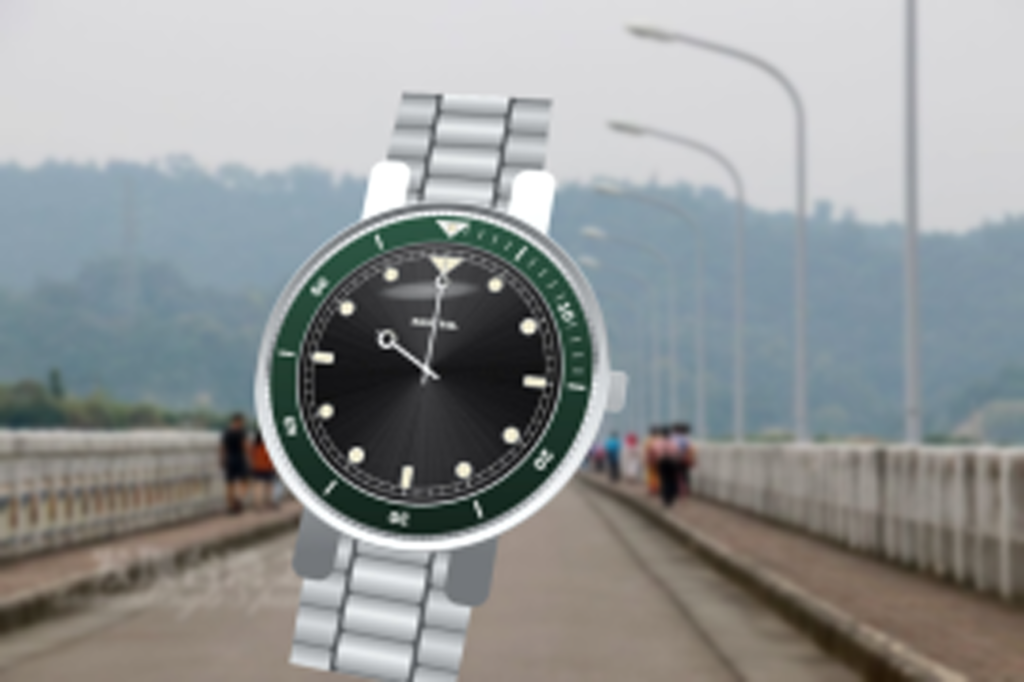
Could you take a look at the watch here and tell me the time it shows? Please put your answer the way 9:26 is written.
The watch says 10:00
